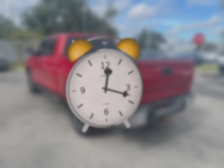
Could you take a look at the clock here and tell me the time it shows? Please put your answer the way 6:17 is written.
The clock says 12:18
